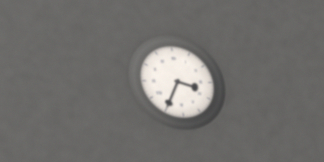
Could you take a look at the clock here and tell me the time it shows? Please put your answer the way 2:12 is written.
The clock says 3:35
